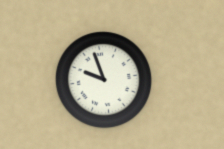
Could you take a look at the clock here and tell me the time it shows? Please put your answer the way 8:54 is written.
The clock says 9:58
